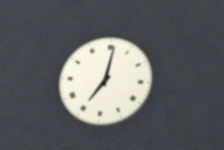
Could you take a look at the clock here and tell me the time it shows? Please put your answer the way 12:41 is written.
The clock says 7:01
